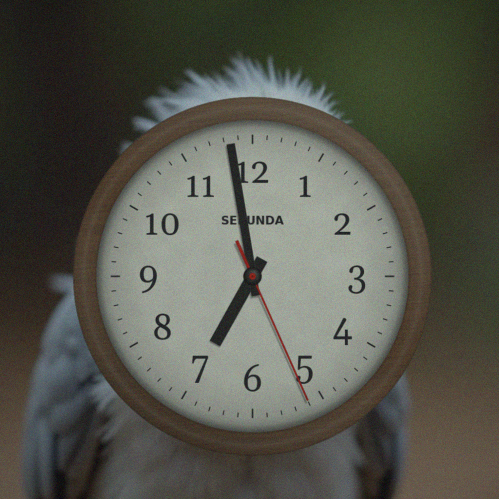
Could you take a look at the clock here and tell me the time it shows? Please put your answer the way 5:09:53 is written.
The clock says 6:58:26
